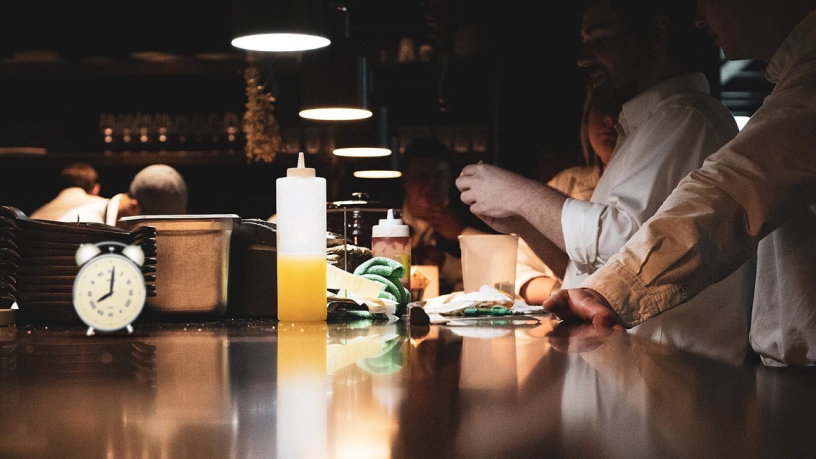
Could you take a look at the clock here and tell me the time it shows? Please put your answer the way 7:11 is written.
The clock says 8:01
